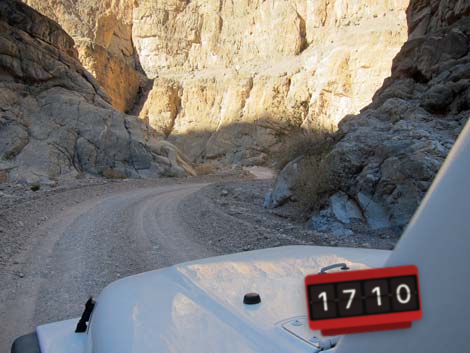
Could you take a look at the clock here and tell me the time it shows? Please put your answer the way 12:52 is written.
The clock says 17:10
